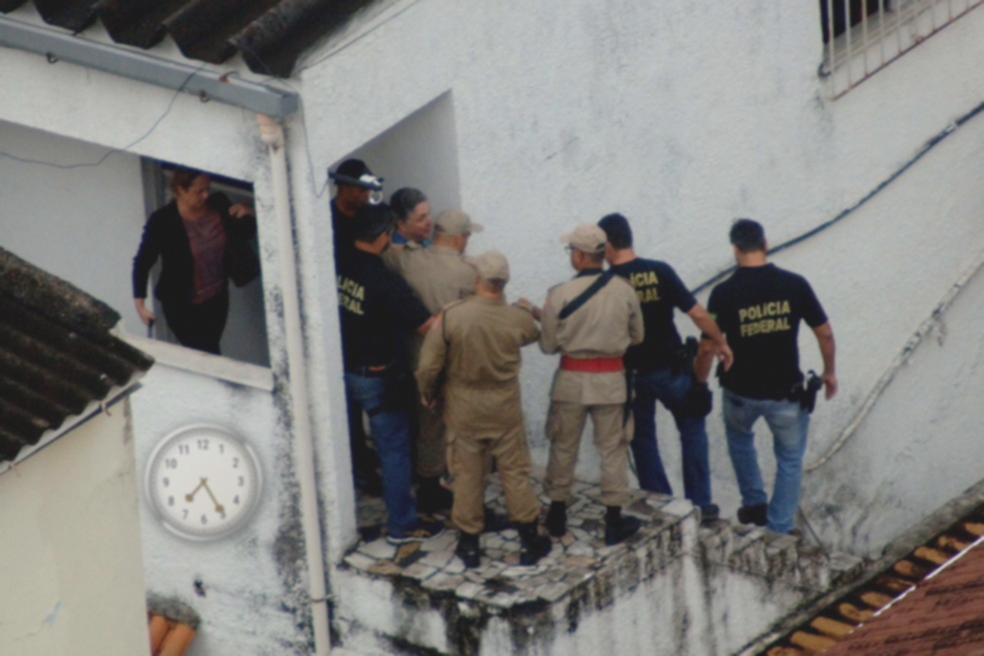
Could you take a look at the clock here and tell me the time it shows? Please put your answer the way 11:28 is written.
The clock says 7:25
